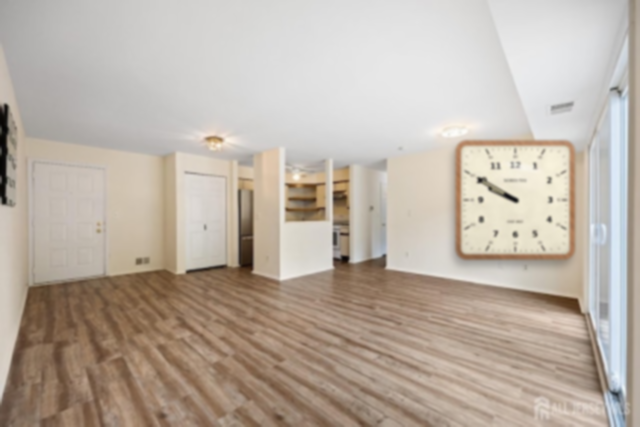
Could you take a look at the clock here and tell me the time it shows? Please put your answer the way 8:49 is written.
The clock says 9:50
